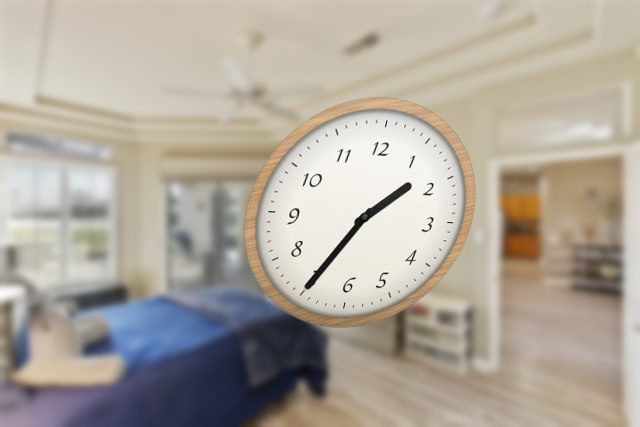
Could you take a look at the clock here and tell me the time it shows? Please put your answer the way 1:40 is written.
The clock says 1:35
